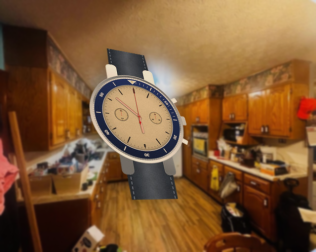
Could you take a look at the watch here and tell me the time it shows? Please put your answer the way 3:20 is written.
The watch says 5:52
